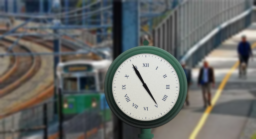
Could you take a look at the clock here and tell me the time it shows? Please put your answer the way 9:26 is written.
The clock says 4:55
